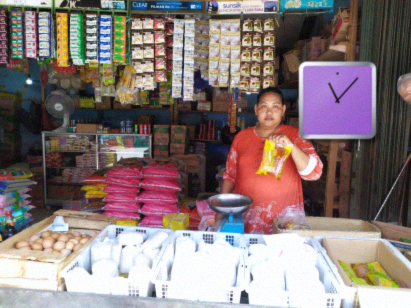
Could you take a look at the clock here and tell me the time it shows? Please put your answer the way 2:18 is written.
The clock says 11:07
